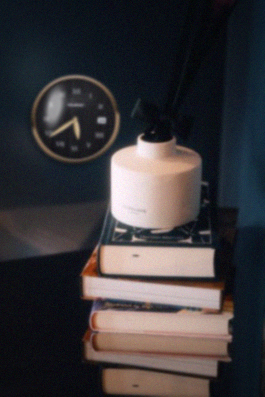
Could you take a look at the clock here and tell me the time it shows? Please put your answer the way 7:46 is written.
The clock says 5:39
